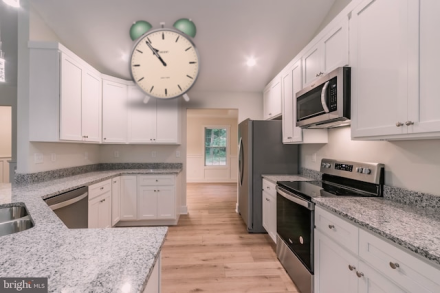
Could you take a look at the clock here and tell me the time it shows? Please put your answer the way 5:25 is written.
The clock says 10:54
